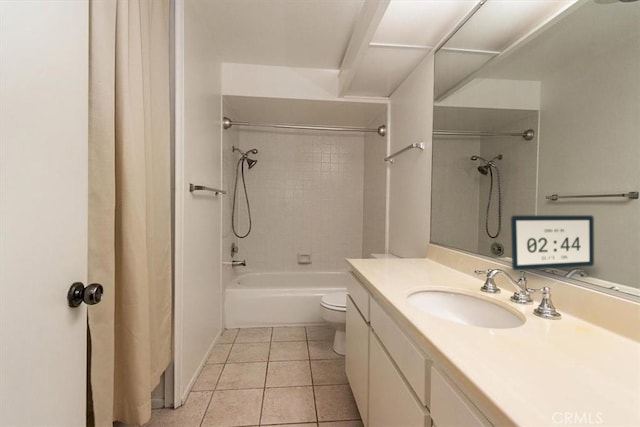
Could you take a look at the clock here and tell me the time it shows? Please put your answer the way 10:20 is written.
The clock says 2:44
